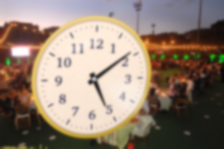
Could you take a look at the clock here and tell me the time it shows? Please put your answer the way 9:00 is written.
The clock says 5:09
